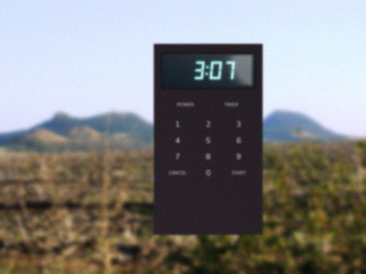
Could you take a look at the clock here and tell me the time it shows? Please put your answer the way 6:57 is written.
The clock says 3:07
